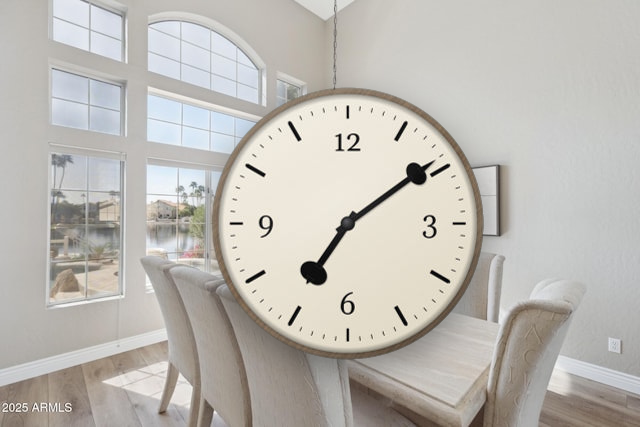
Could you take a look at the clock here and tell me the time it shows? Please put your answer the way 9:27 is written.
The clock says 7:09
